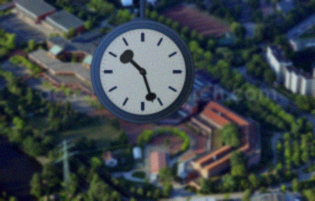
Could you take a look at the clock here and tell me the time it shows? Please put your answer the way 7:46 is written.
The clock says 10:27
